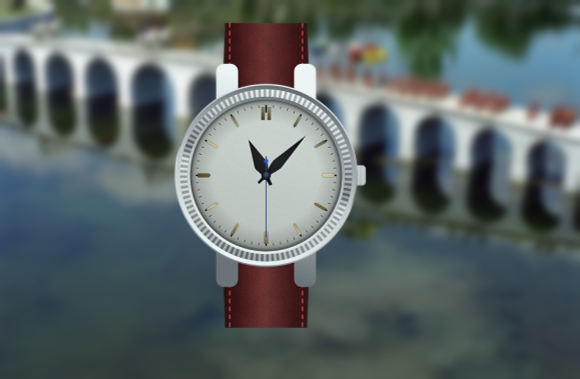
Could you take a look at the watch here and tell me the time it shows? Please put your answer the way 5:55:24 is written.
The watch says 11:07:30
